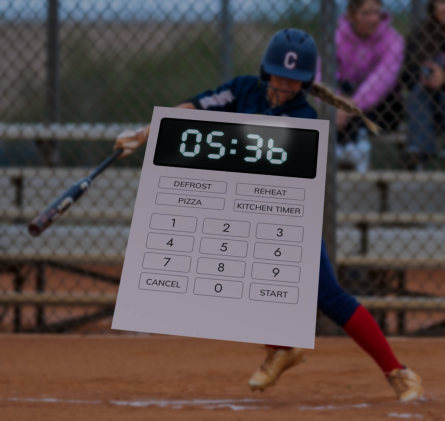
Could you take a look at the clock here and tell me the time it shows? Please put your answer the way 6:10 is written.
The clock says 5:36
